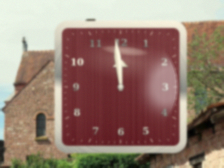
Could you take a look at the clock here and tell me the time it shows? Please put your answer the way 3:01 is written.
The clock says 11:59
